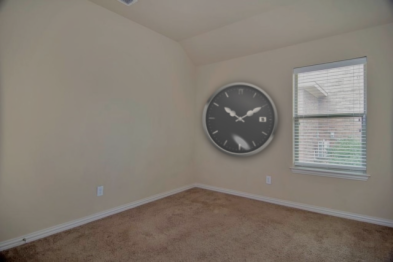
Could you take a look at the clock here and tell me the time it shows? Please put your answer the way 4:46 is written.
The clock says 10:10
